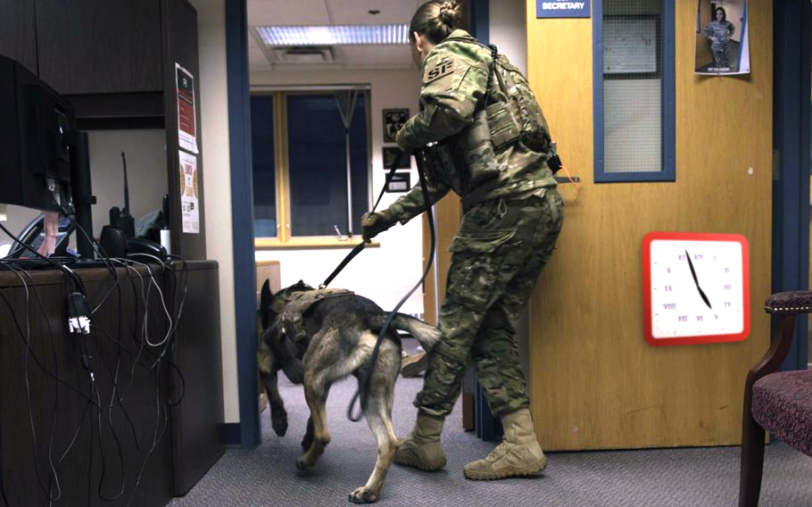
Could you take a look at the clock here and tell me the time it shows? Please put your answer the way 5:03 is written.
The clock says 4:57
